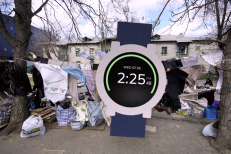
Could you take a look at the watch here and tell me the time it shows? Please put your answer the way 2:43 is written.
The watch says 2:25
